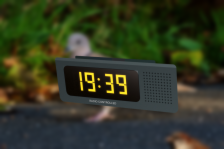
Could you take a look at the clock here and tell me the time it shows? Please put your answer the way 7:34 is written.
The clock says 19:39
